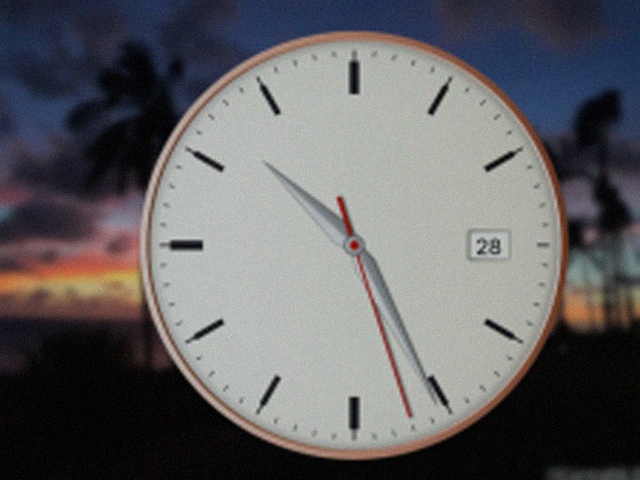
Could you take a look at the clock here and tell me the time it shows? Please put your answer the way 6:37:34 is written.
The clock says 10:25:27
